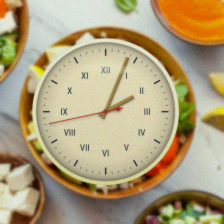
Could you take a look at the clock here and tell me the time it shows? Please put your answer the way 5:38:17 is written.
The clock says 2:03:43
